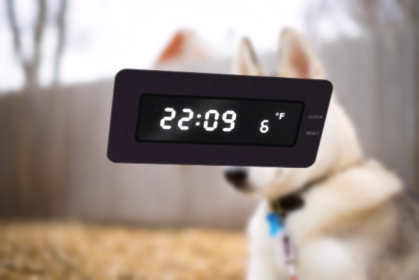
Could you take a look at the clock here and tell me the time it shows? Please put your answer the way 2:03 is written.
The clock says 22:09
